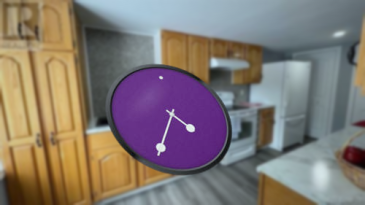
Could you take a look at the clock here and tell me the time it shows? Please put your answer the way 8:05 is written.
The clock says 4:35
